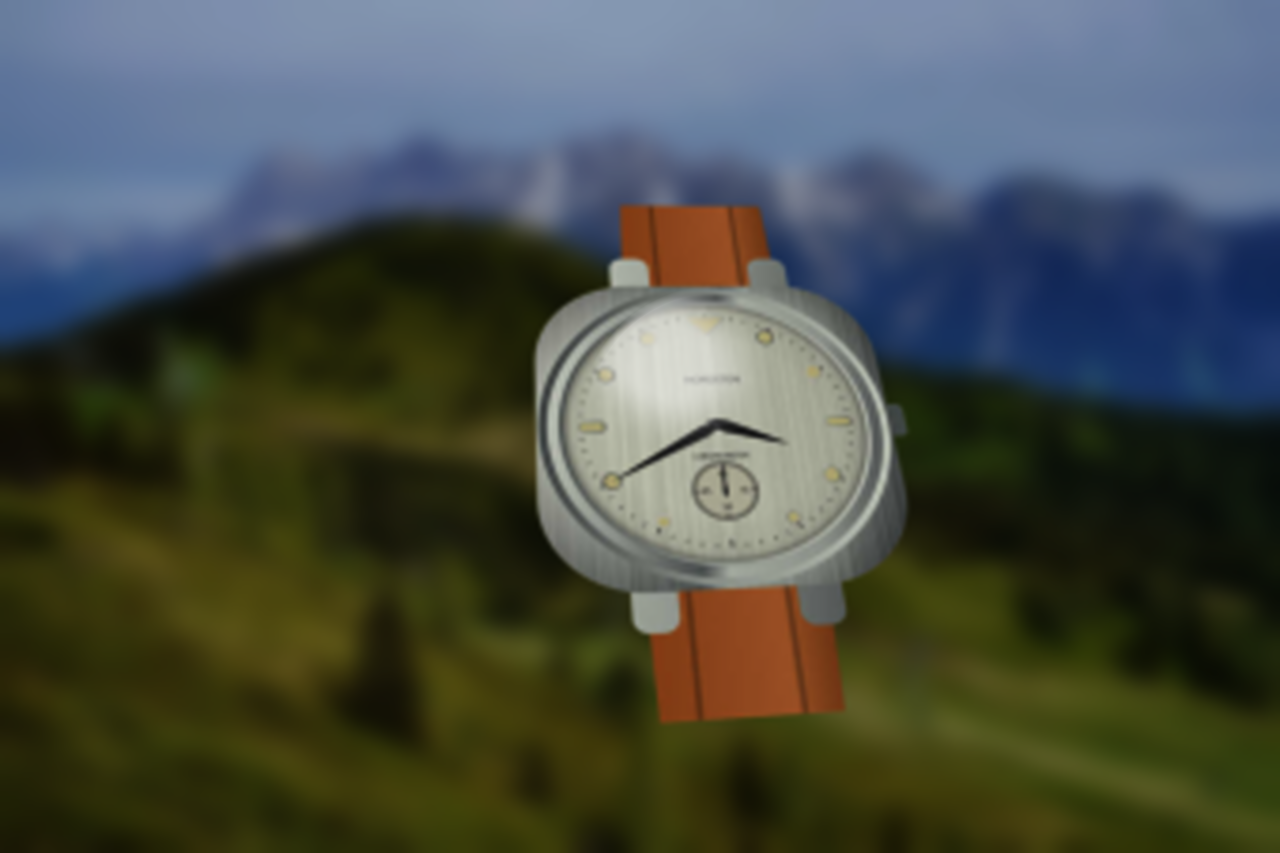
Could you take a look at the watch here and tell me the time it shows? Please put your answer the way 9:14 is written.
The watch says 3:40
